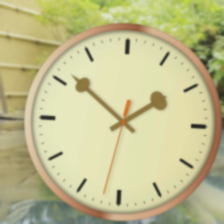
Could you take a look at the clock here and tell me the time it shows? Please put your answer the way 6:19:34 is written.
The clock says 1:51:32
